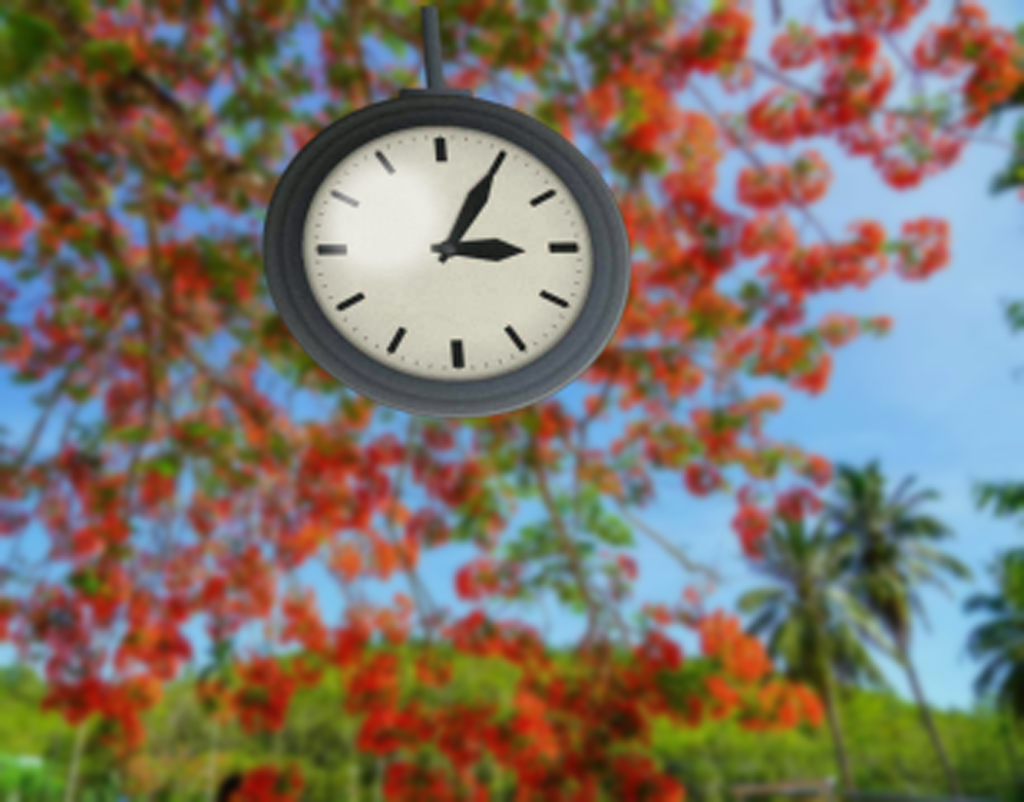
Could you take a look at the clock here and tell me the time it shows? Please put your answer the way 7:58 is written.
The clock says 3:05
